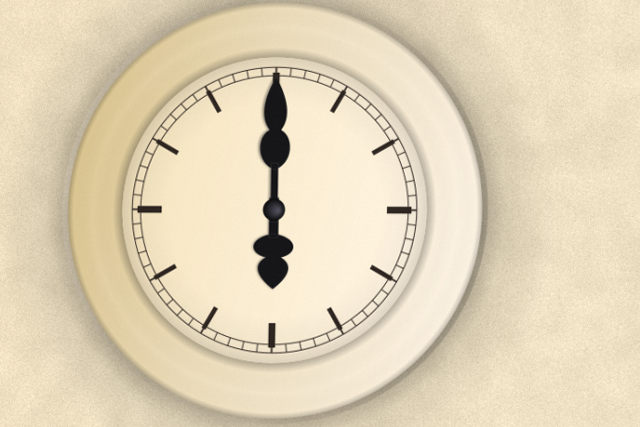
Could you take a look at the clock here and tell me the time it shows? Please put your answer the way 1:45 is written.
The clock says 6:00
